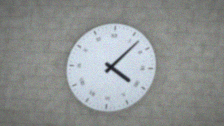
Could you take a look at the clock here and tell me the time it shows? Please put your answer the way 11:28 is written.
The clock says 4:07
